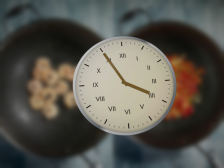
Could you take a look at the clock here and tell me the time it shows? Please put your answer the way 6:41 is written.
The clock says 3:55
